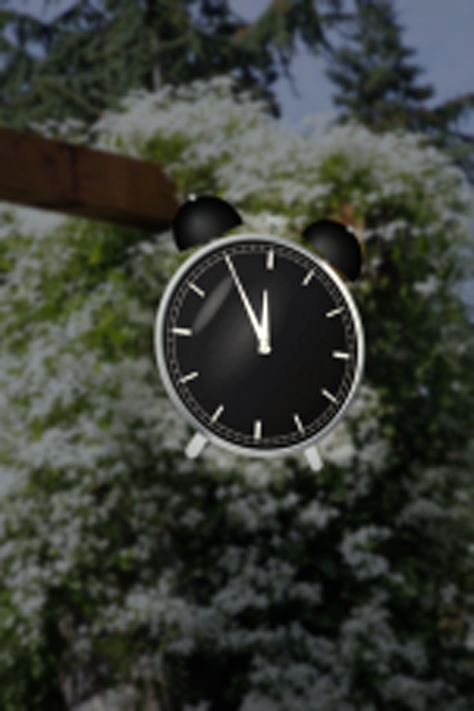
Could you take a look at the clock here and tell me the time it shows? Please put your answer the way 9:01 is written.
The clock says 11:55
